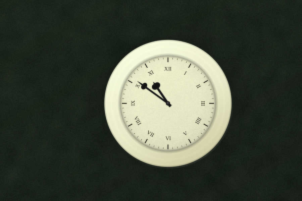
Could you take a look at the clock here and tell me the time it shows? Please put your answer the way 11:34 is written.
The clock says 10:51
